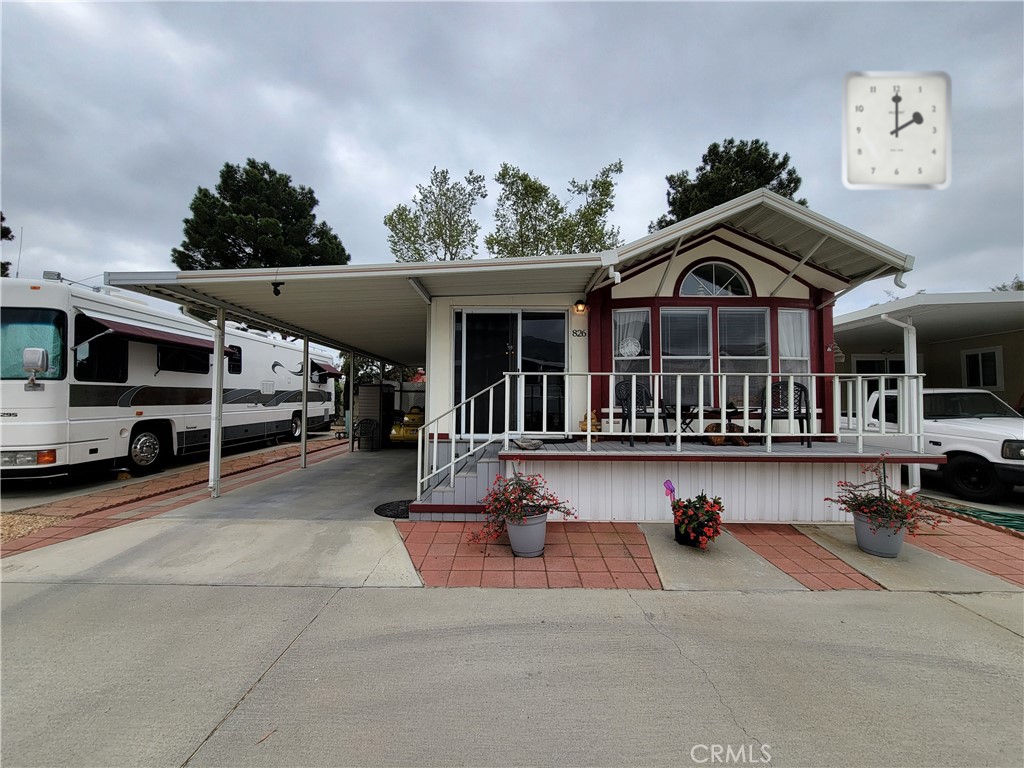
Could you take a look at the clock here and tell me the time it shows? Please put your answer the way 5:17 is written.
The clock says 2:00
